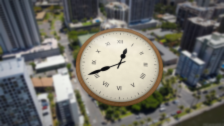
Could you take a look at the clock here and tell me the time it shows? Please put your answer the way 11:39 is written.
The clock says 12:41
